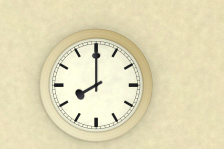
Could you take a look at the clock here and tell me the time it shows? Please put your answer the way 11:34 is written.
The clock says 8:00
